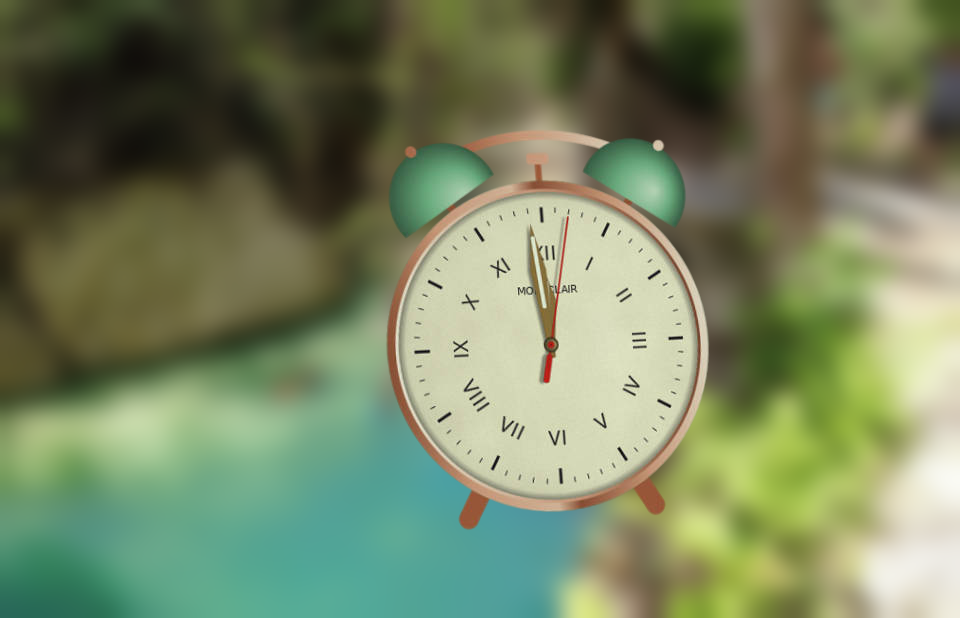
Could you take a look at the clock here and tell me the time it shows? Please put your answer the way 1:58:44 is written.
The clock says 11:59:02
